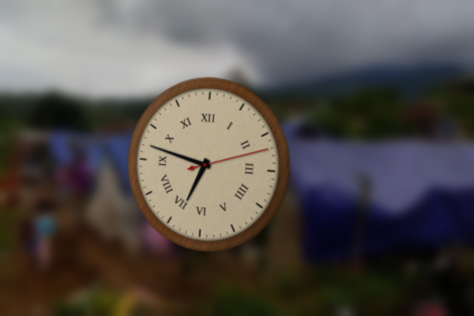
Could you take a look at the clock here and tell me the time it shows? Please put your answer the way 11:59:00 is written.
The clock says 6:47:12
